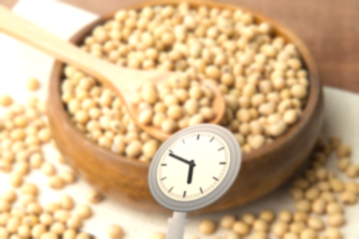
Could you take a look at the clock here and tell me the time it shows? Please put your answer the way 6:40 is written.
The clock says 5:49
